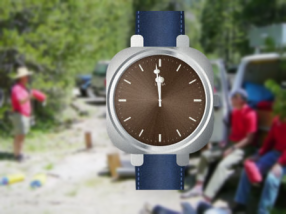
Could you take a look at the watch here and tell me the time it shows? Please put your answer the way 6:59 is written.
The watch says 11:59
